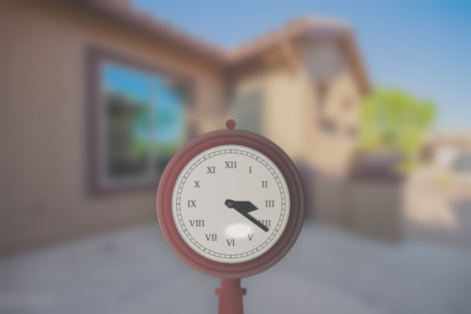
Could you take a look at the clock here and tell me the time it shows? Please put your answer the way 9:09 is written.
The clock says 3:21
